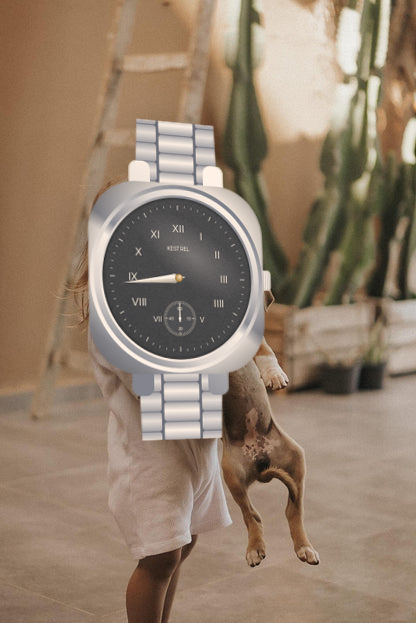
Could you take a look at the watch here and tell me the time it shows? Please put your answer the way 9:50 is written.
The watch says 8:44
